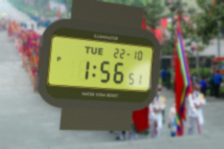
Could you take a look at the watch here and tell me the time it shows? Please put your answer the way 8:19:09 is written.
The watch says 1:56:51
